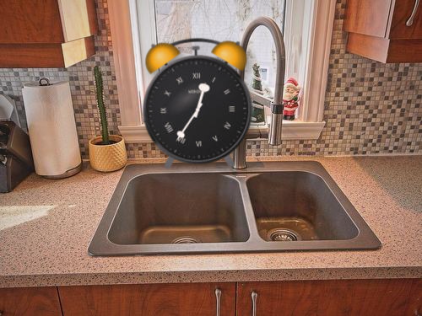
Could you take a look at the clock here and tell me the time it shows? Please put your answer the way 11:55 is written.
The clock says 12:36
